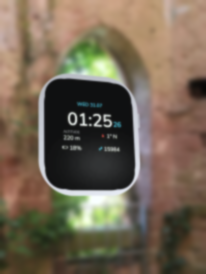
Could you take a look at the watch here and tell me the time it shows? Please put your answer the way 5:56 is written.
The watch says 1:25
